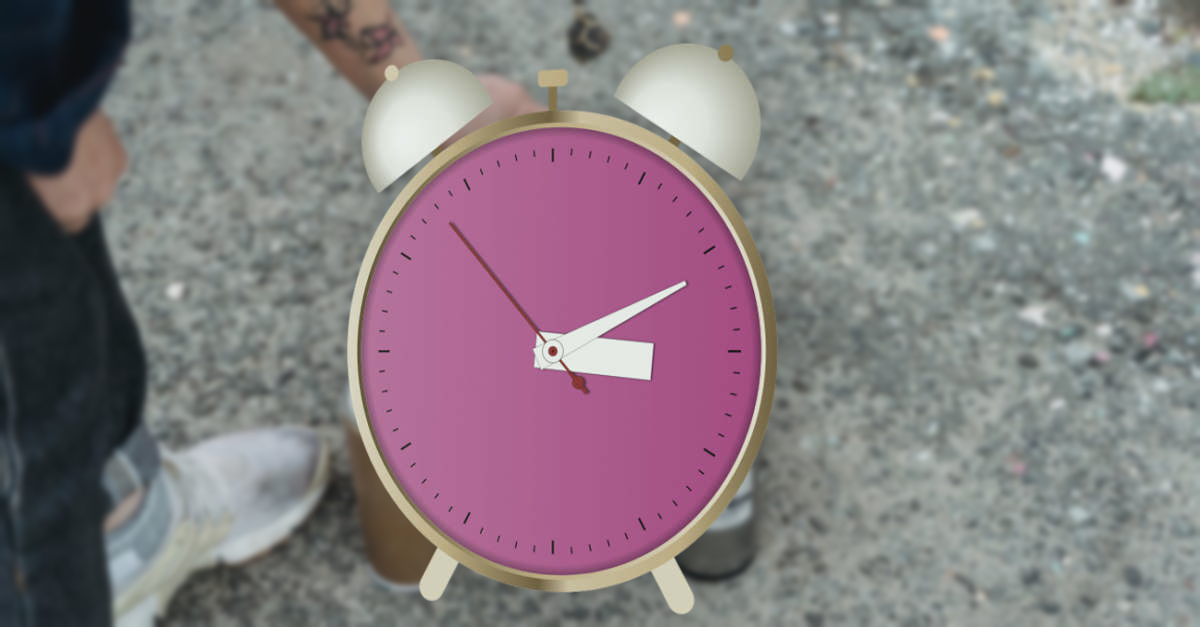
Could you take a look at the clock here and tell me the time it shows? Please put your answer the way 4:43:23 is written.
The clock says 3:10:53
